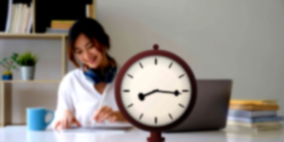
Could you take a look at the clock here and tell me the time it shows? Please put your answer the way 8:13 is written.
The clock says 8:16
